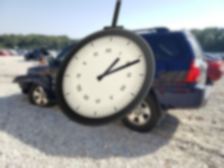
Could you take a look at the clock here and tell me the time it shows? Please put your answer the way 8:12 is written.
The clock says 1:11
